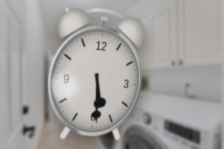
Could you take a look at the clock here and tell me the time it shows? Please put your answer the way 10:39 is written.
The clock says 5:29
